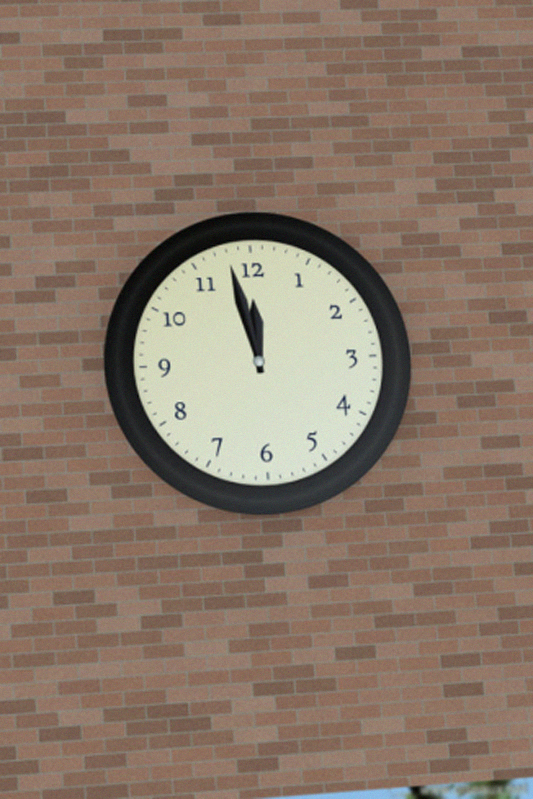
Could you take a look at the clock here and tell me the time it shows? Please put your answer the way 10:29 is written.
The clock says 11:58
